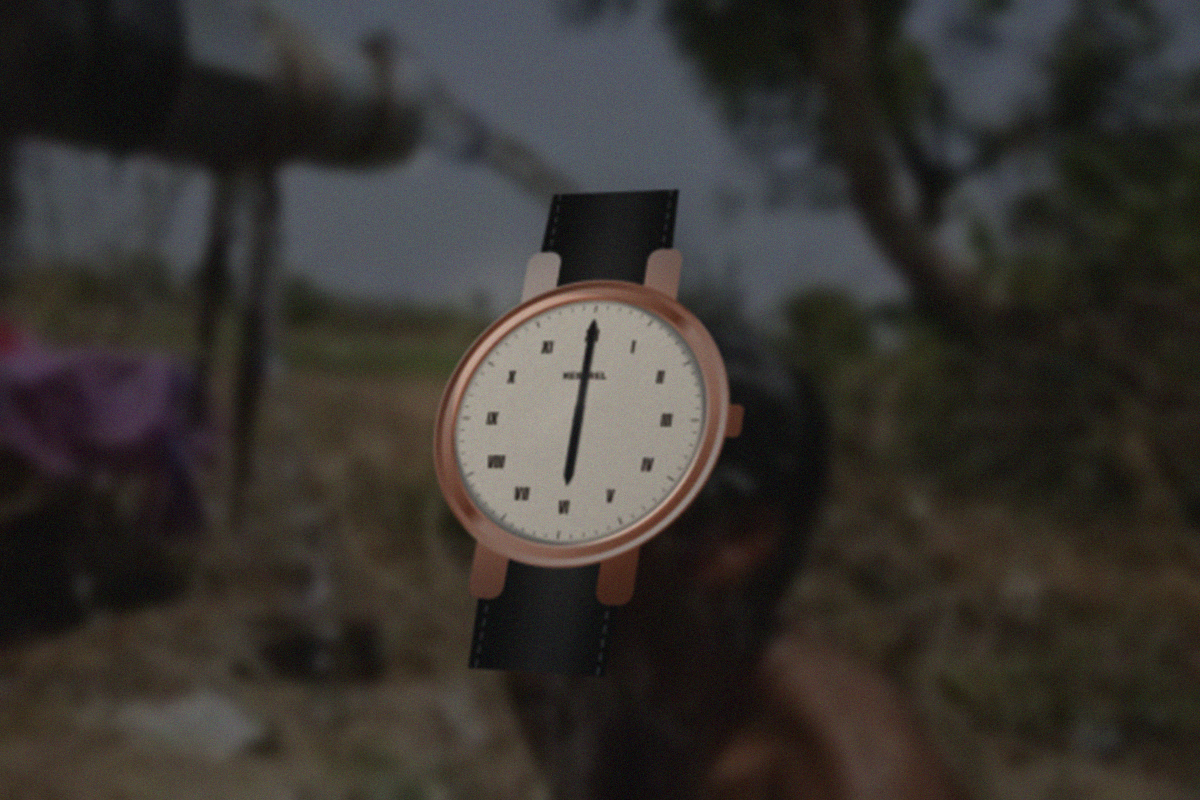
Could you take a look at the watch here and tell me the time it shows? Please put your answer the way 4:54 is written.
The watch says 6:00
